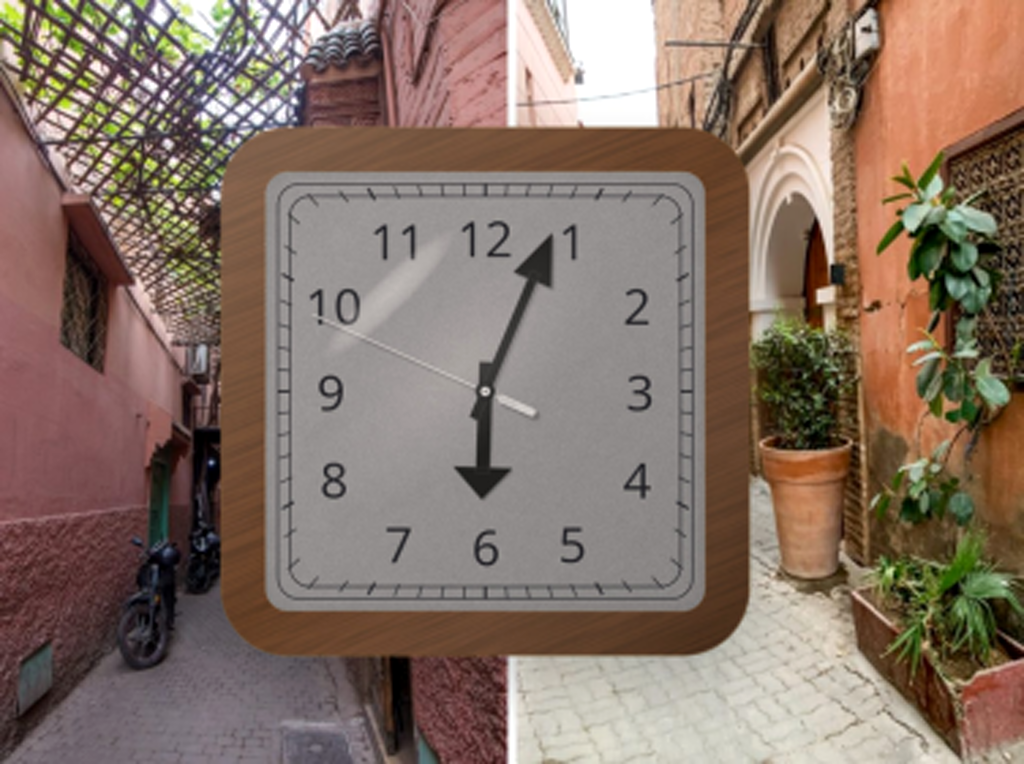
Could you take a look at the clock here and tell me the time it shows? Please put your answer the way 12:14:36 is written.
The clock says 6:03:49
